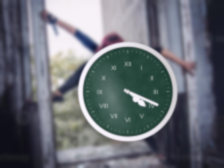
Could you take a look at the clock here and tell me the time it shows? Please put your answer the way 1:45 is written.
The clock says 4:19
